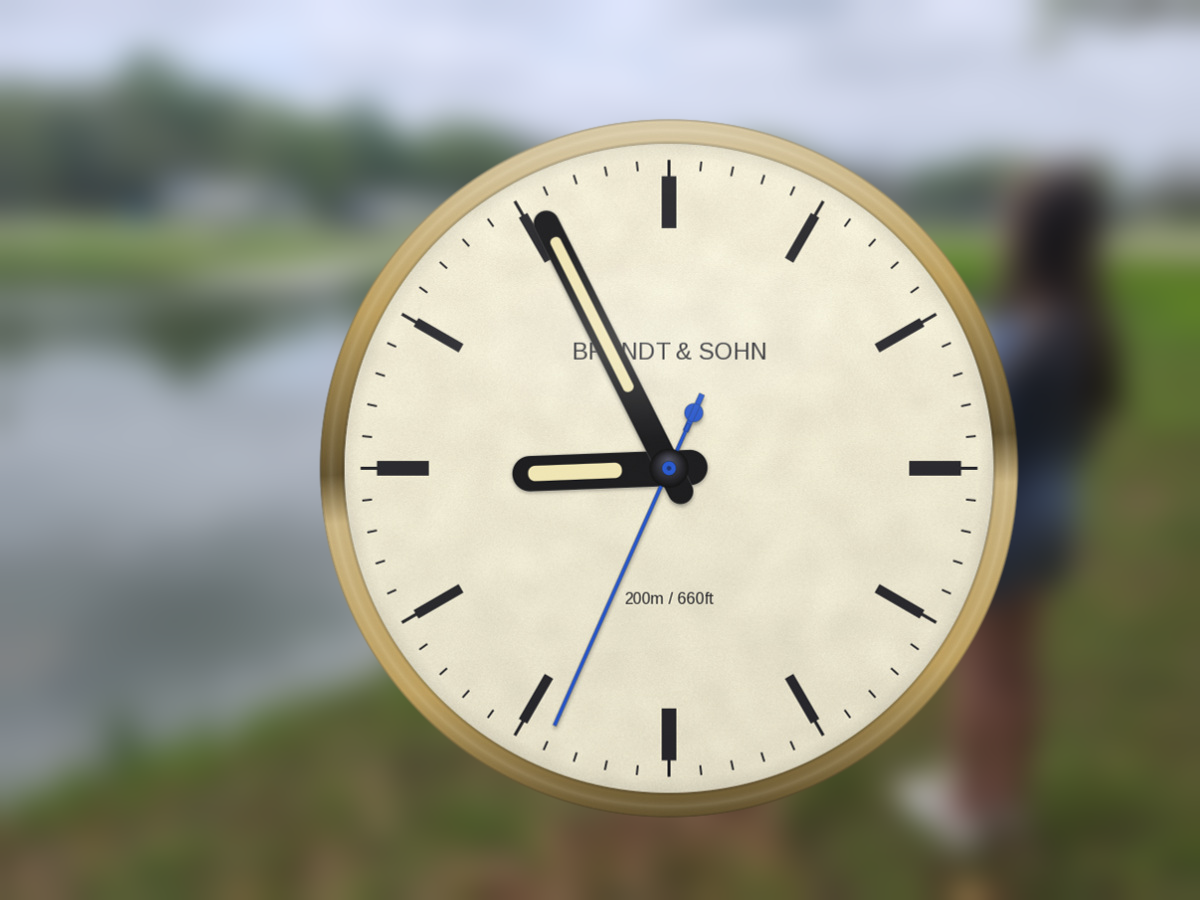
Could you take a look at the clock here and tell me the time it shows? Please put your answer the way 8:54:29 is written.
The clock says 8:55:34
